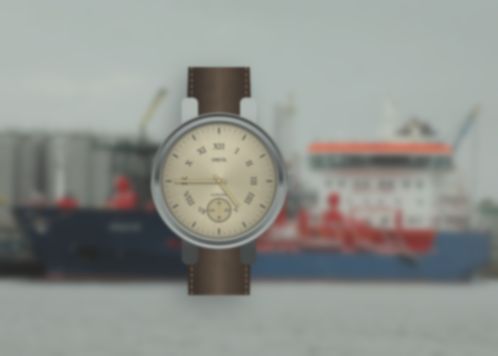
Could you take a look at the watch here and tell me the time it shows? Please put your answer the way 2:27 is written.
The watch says 4:45
